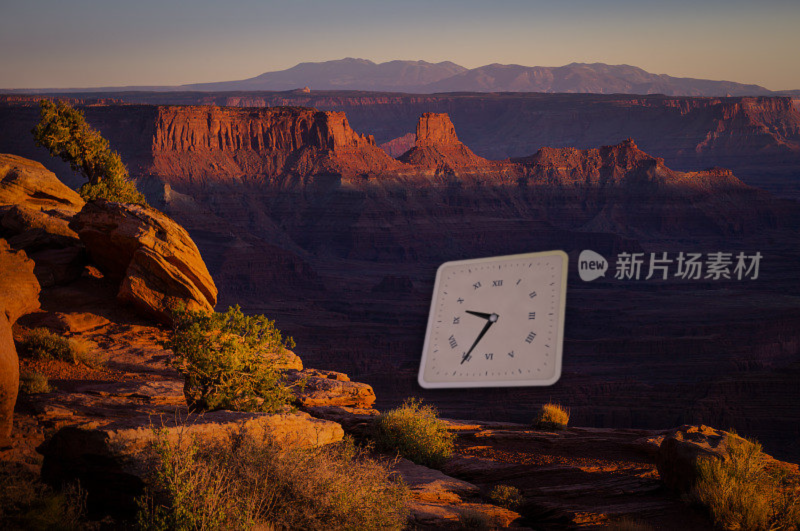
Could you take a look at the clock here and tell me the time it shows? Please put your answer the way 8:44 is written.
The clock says 9:35
